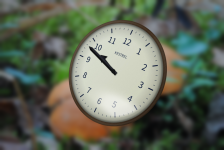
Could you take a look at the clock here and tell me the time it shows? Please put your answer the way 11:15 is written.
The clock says 9:48
